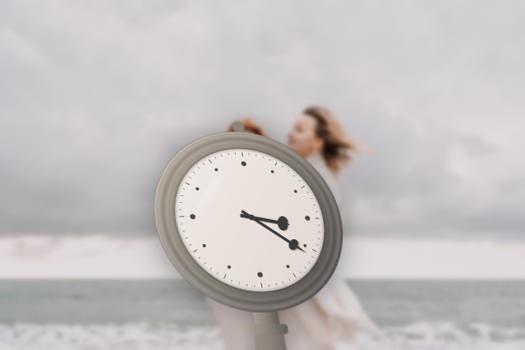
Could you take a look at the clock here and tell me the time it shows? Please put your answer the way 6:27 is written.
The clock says 3:21
